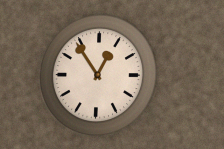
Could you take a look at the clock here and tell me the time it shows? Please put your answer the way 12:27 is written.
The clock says 12:54
